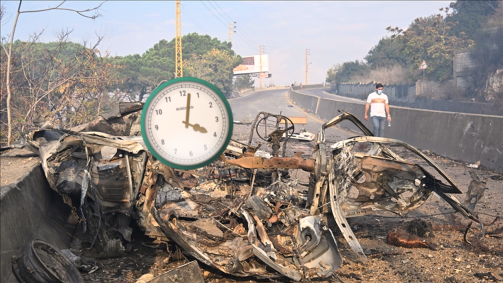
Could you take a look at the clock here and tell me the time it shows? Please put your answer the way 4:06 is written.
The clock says 4:02
